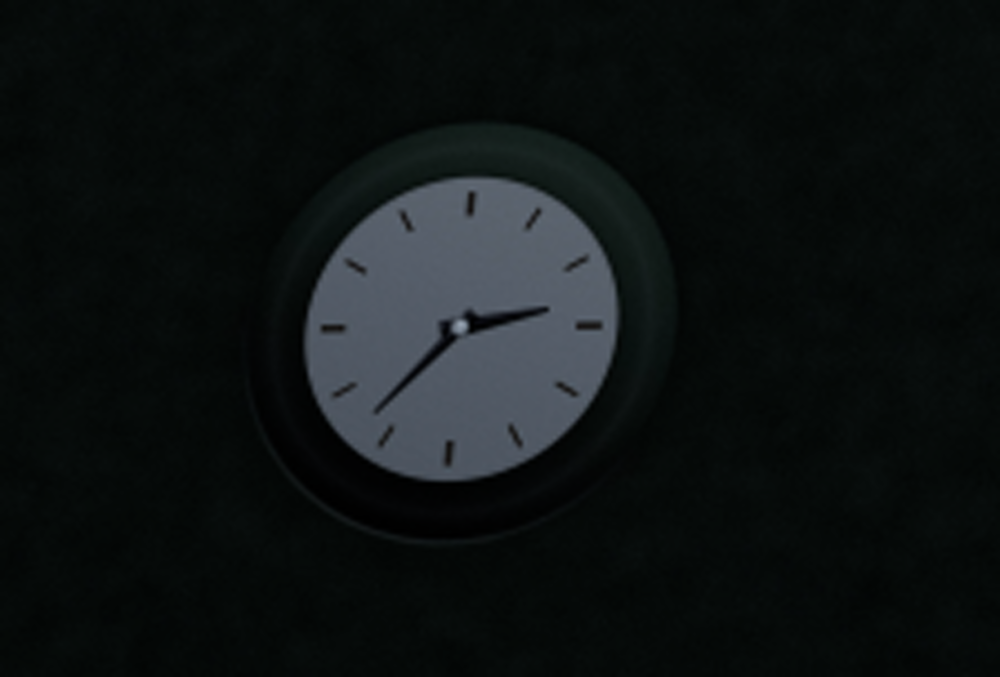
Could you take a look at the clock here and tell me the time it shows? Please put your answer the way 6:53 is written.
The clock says 2:37
